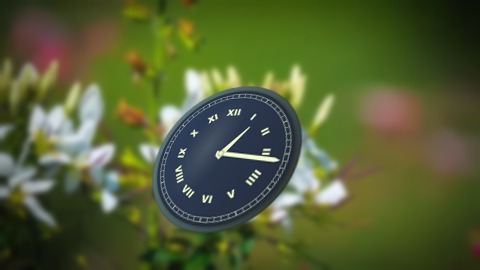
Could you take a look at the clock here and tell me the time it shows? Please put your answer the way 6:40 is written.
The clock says 1:16
